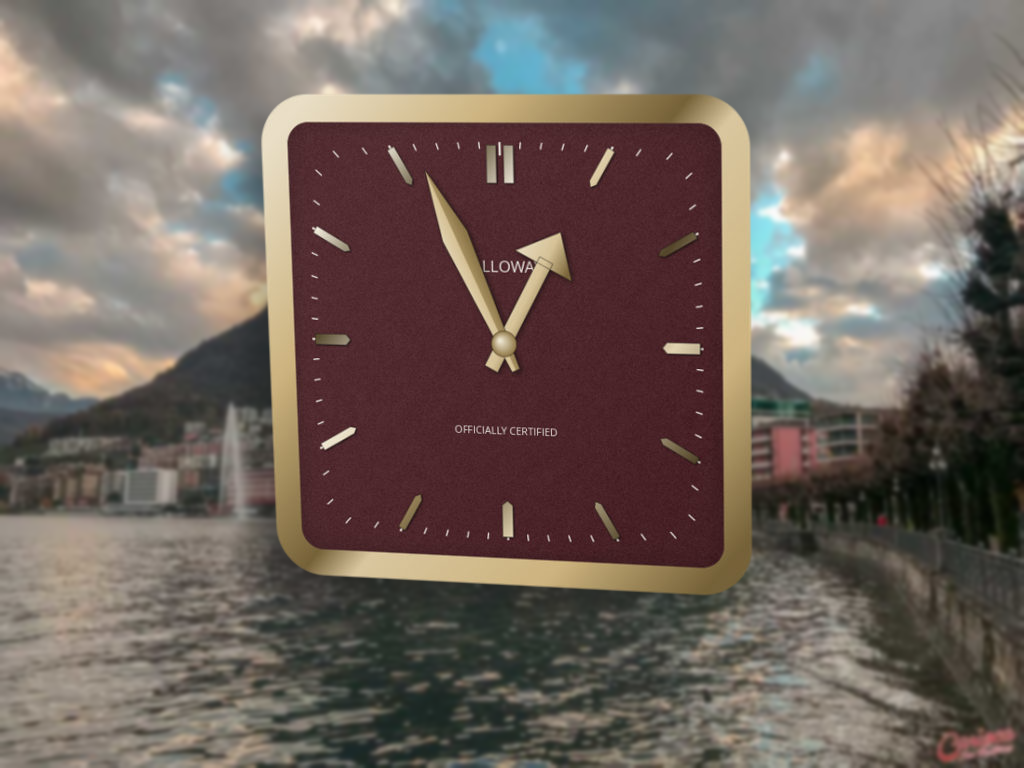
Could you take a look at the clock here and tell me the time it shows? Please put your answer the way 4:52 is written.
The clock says 12:56
